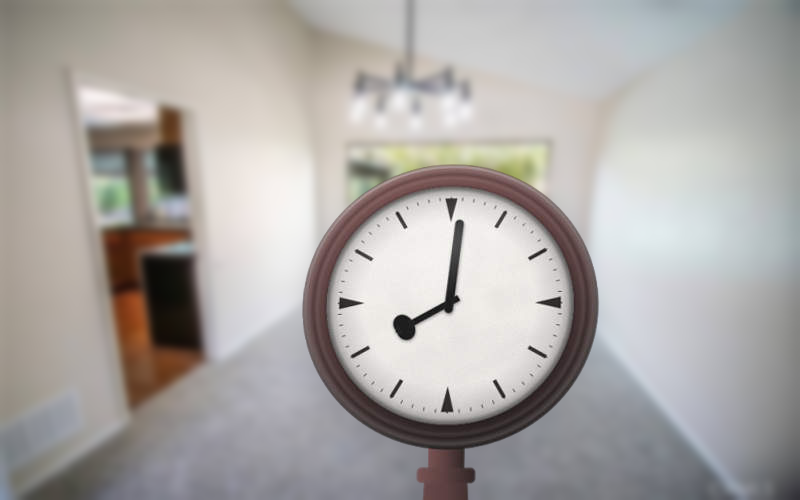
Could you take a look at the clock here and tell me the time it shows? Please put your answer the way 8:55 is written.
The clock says 8:01
